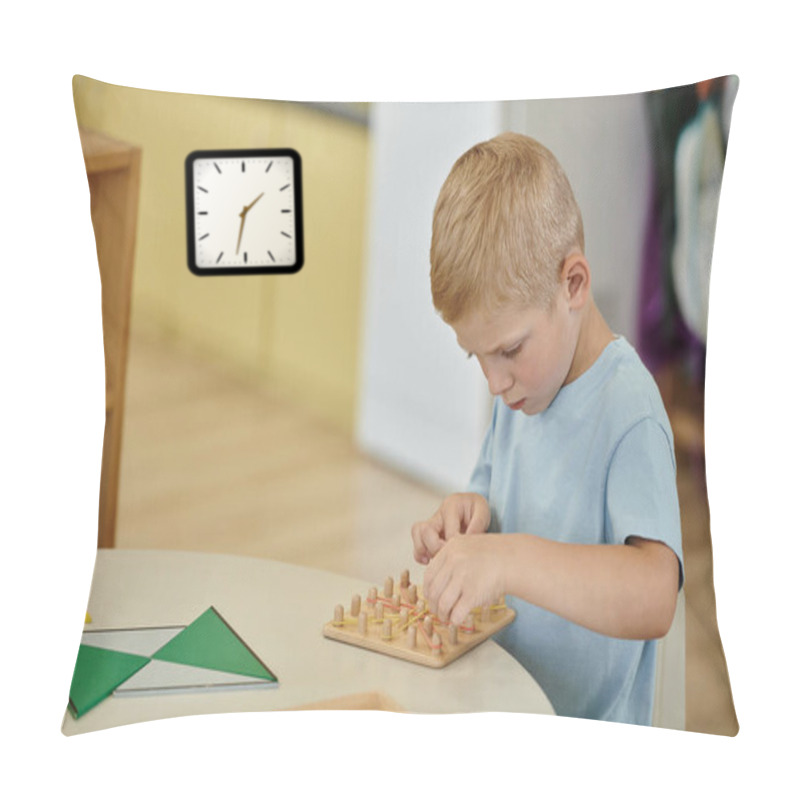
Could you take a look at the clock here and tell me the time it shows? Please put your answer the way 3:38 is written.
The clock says 1:32
